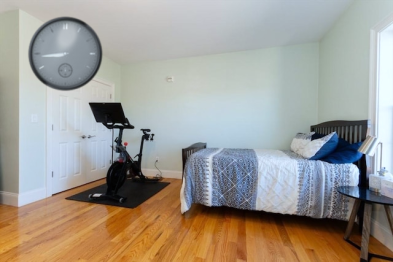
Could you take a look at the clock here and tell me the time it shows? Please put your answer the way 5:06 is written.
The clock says 8:44
